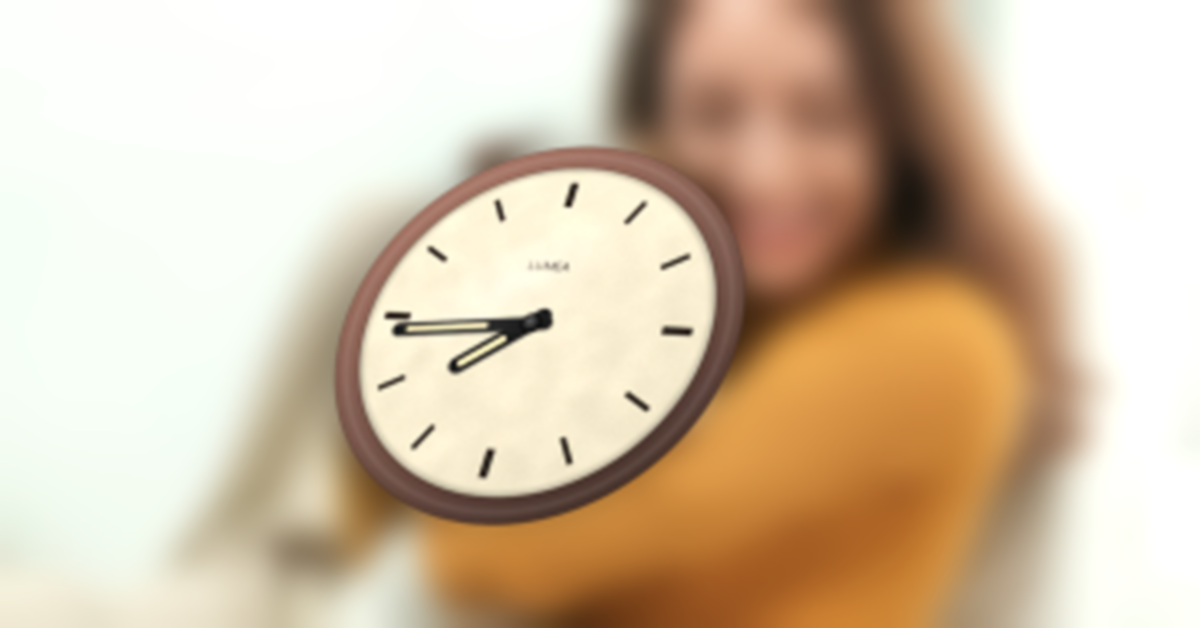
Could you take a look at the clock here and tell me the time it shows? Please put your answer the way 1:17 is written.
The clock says 7:44
